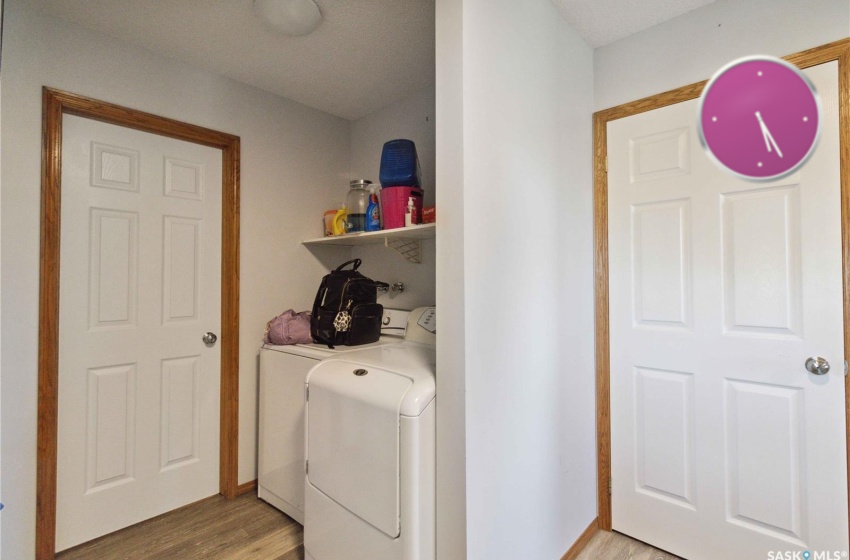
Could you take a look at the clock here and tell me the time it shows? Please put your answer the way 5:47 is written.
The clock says 5:25
